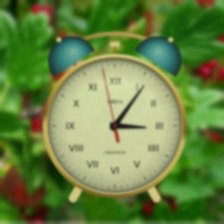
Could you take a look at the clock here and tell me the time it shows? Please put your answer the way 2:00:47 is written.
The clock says 3:05:58
